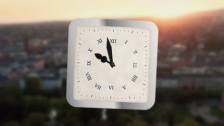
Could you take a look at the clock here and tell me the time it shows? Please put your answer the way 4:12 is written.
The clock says 9:58
